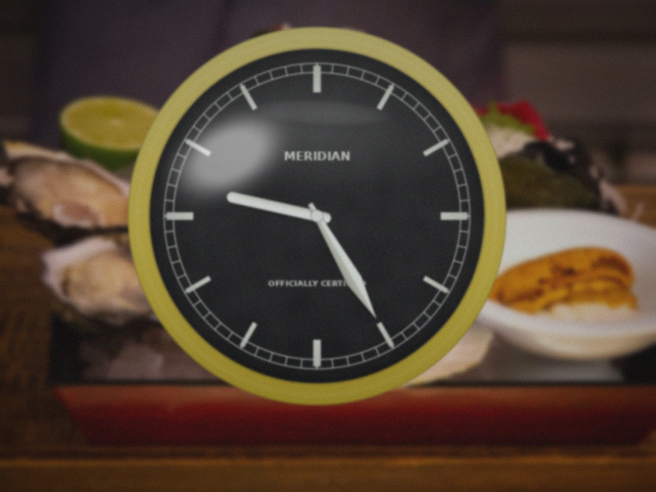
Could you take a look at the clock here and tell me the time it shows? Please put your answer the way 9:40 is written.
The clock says 9:25
